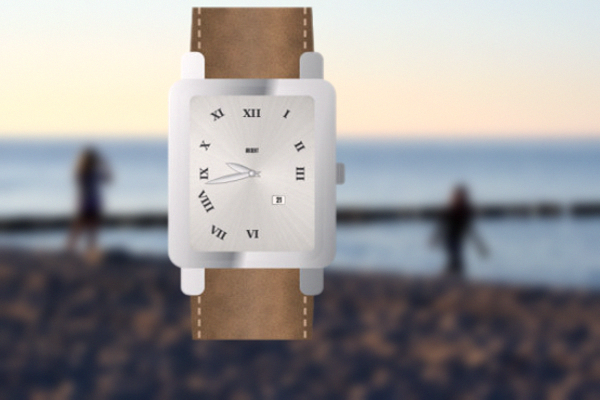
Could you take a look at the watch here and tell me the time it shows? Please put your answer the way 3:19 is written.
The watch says 9:43
